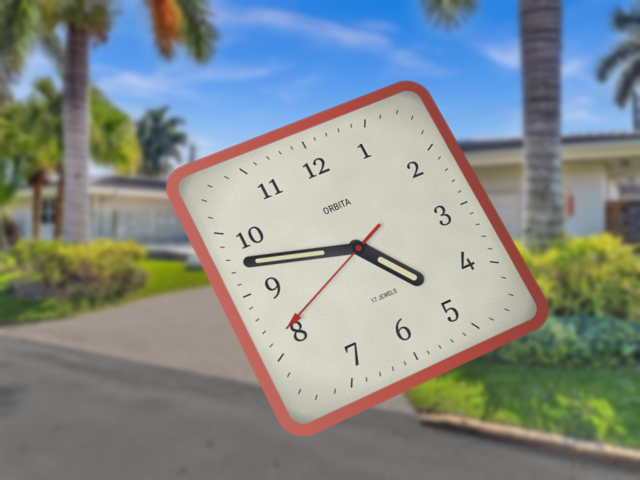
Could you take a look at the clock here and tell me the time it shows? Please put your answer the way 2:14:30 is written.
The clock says 4:47:41
